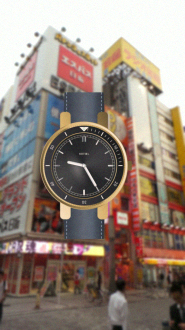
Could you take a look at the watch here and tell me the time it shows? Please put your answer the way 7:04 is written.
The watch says 9:25
